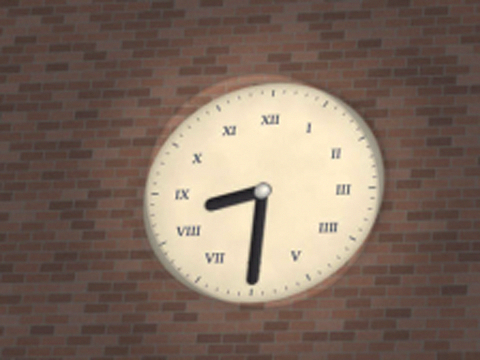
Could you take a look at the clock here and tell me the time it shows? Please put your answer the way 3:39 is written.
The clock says 8:30
